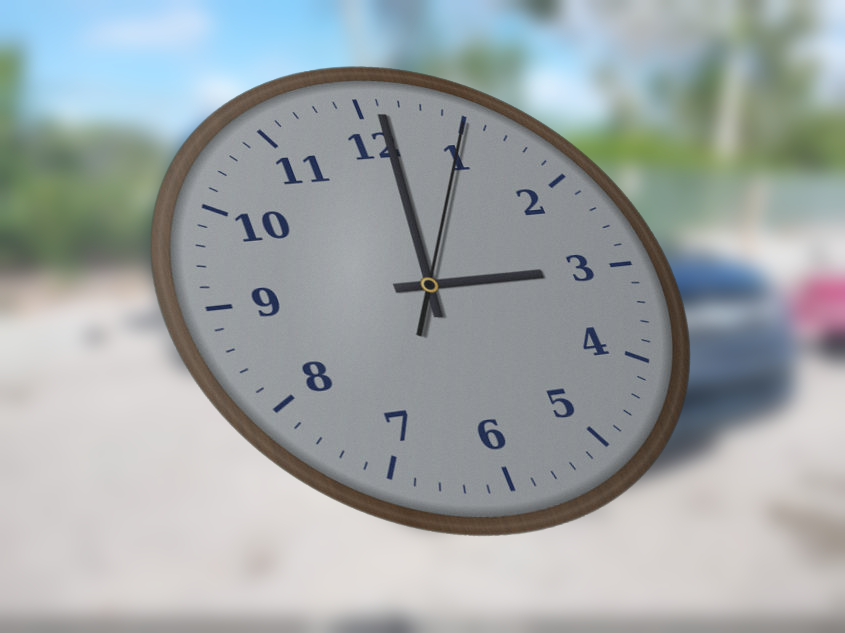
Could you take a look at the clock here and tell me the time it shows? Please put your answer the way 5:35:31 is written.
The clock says 3:01:05
